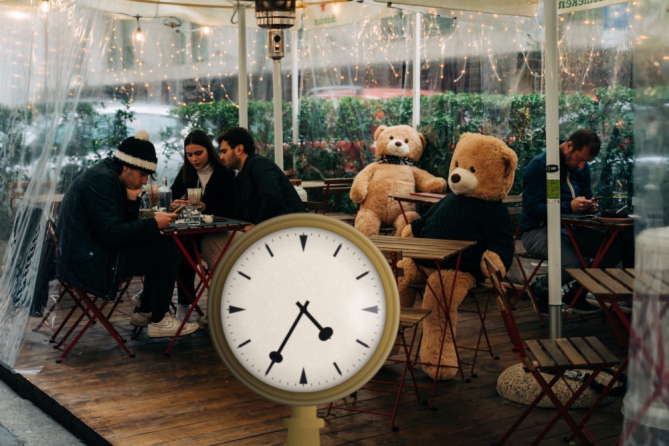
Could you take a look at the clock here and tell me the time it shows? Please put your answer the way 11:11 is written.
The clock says 4:35
